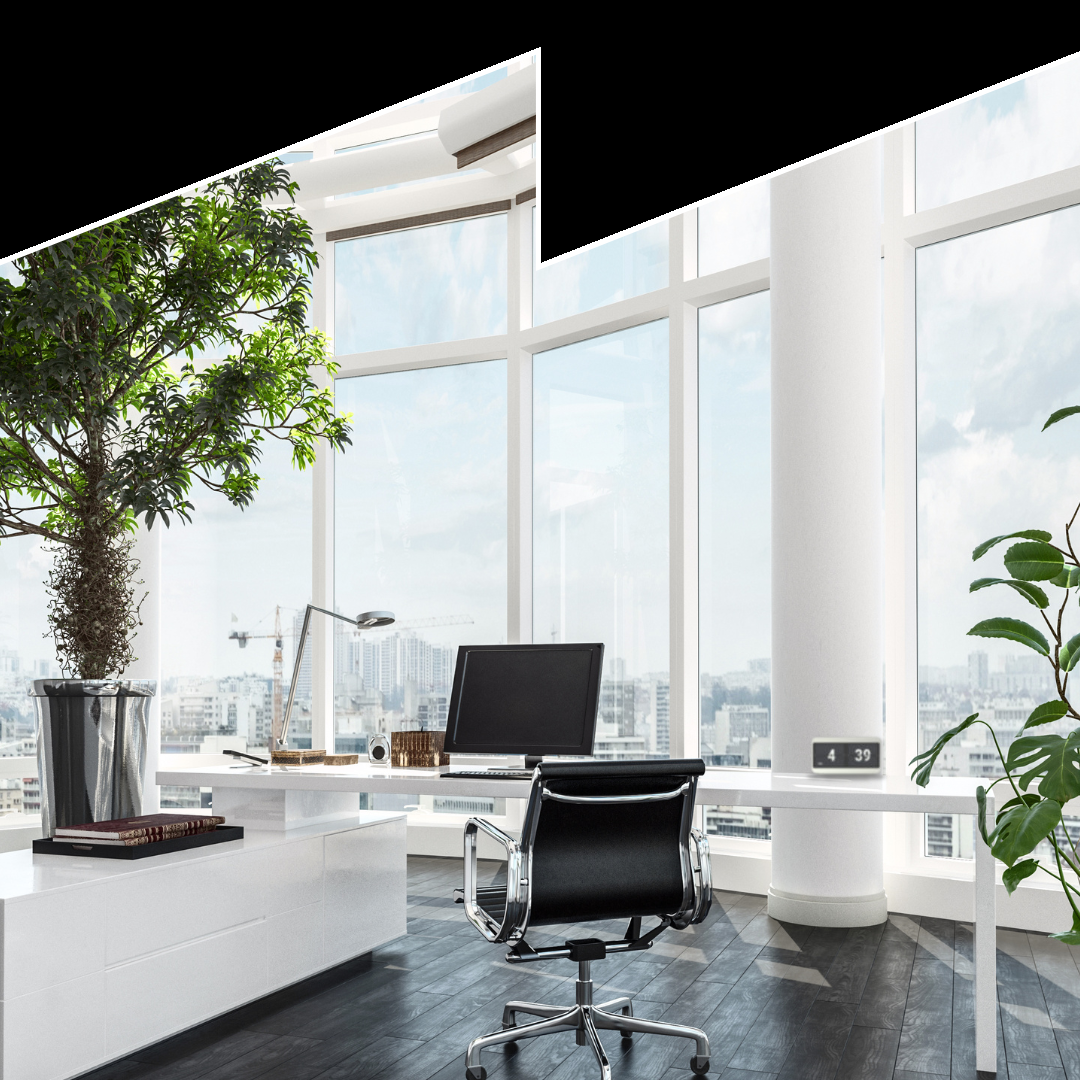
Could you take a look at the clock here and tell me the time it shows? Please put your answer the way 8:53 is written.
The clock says 4:39
